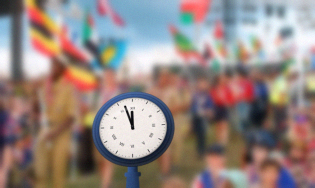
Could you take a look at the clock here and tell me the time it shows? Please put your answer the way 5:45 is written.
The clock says 11:57
